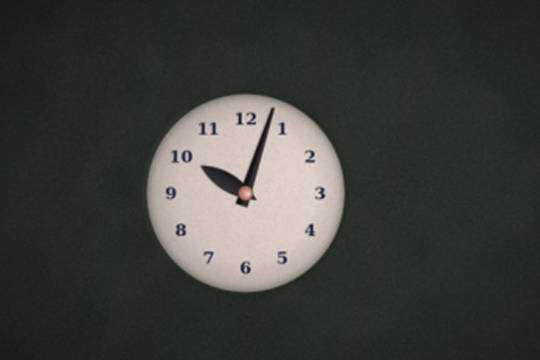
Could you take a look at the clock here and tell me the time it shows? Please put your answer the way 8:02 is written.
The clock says 10:03
